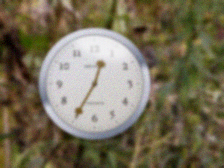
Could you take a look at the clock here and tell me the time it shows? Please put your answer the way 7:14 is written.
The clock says 12:35
